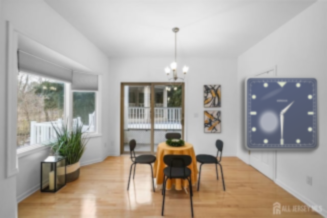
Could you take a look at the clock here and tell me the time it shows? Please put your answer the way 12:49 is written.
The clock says 1:30
